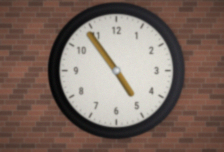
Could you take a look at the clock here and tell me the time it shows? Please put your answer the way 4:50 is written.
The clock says 4:54
